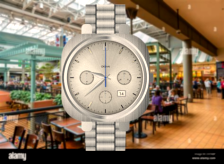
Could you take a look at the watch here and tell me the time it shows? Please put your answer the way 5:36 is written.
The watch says 9:38
